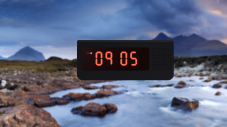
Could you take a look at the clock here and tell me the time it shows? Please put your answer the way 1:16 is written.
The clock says 9:05
